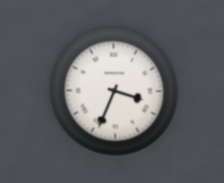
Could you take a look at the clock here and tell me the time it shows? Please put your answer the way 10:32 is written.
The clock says 3:34
